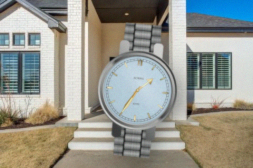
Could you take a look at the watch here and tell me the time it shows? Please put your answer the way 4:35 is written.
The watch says 1:35
